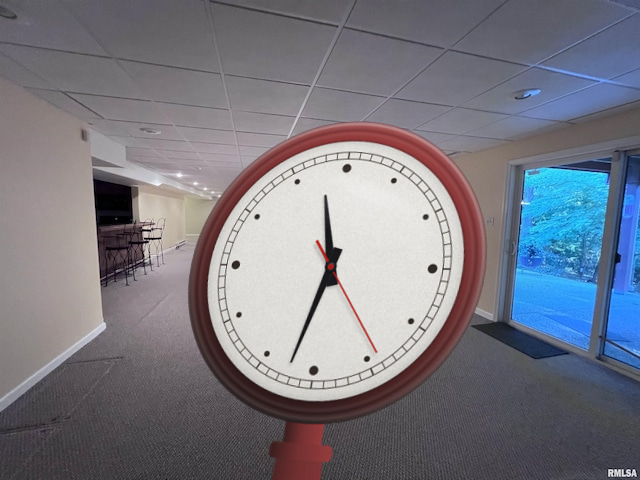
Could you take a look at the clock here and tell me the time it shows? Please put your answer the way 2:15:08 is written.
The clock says 11:32:24
